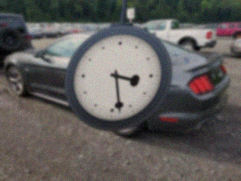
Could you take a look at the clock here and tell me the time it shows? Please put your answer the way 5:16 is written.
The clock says 3:28
